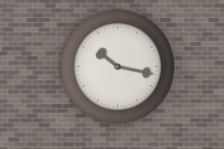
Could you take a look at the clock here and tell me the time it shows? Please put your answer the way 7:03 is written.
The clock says 10:17
